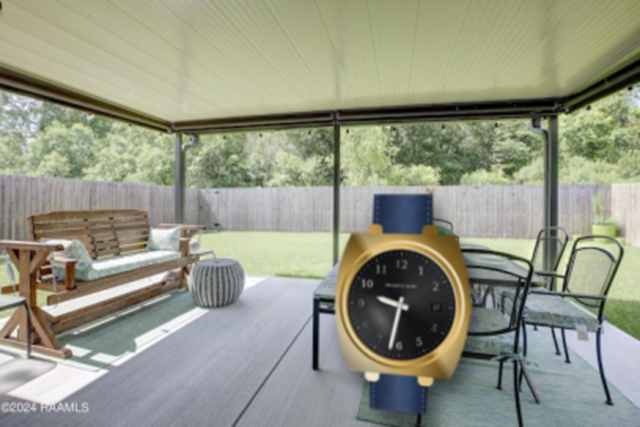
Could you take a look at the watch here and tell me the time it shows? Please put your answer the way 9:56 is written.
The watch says 9:32
